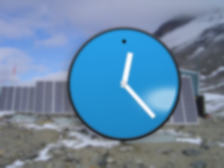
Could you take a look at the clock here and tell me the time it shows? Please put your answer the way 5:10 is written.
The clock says 12:23
